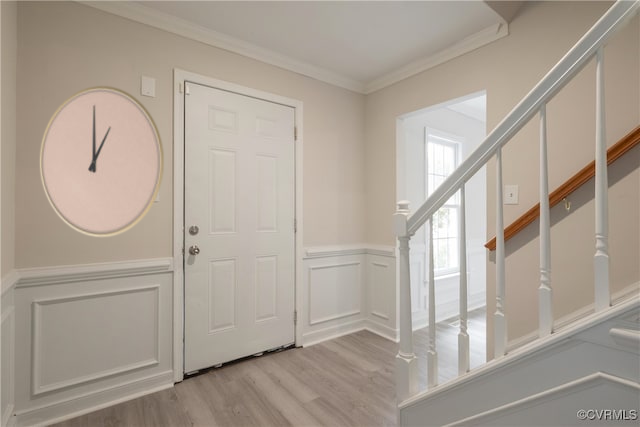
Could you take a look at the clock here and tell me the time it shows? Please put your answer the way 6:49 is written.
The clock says 1:00
